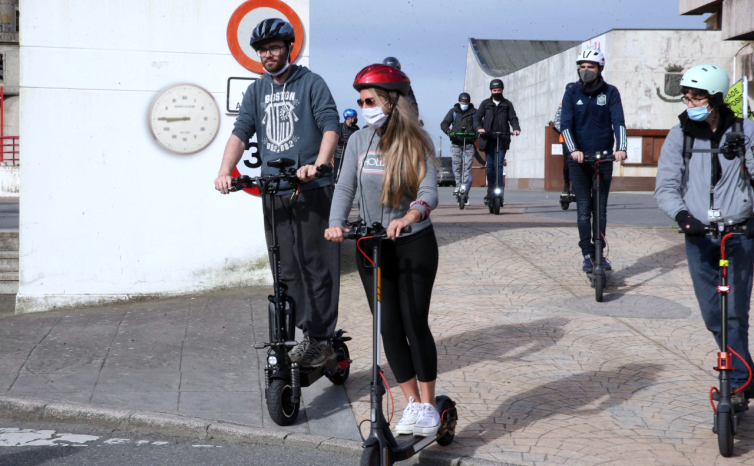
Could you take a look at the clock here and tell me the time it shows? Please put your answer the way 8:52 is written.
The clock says 8:45
